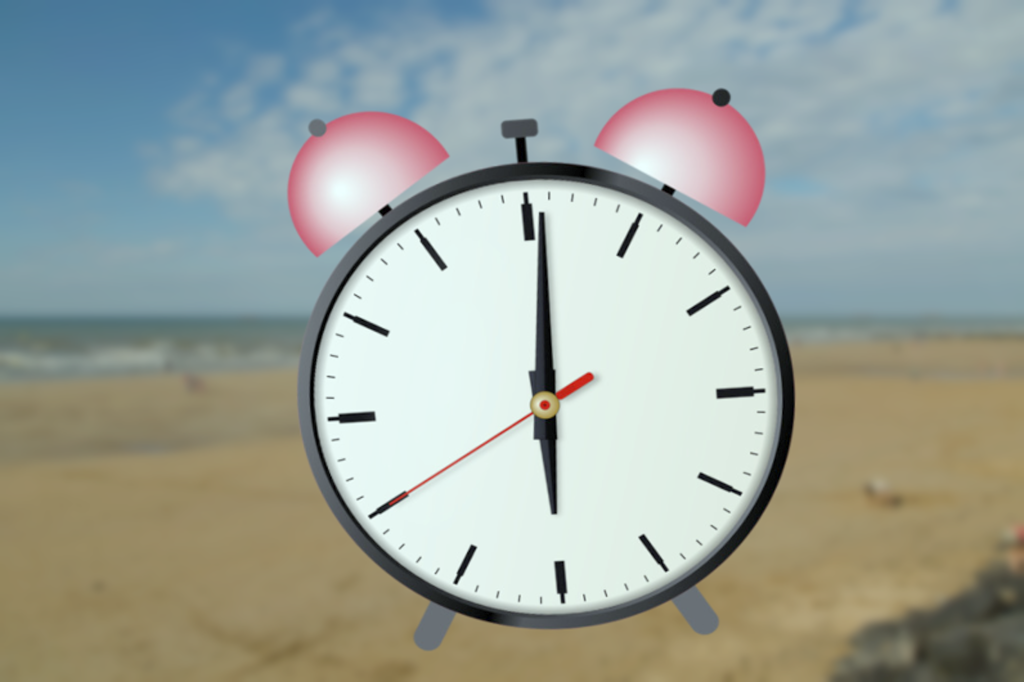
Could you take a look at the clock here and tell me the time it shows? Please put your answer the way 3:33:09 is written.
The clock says 6:00:40
